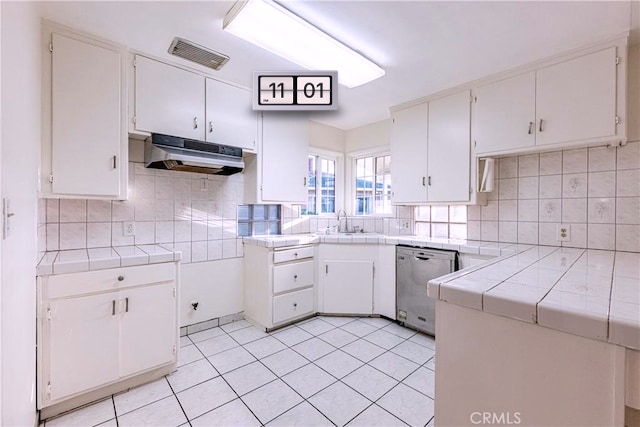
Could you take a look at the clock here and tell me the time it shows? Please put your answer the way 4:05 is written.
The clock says 11:01
